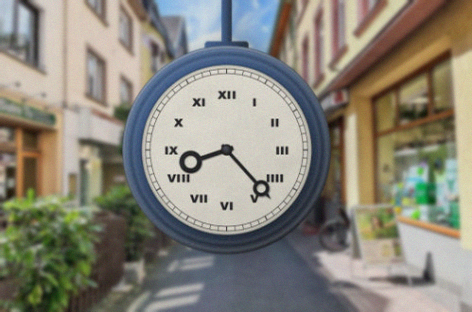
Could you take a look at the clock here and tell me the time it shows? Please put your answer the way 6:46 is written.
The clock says 8:23
